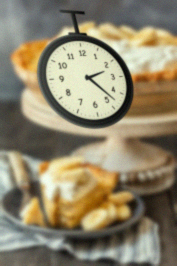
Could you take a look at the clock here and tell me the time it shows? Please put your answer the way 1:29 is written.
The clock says 2:23
